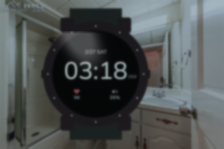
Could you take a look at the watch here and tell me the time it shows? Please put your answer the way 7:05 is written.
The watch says 3:18
